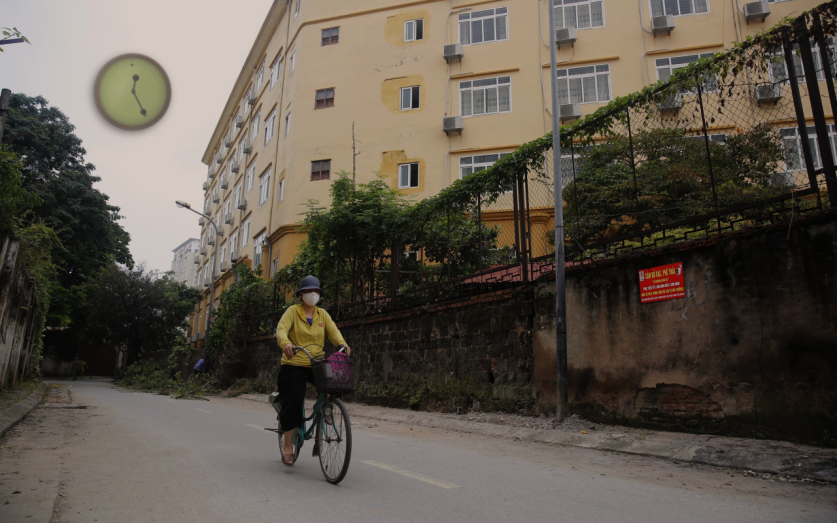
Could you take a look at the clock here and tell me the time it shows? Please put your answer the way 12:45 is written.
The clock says 12:26
